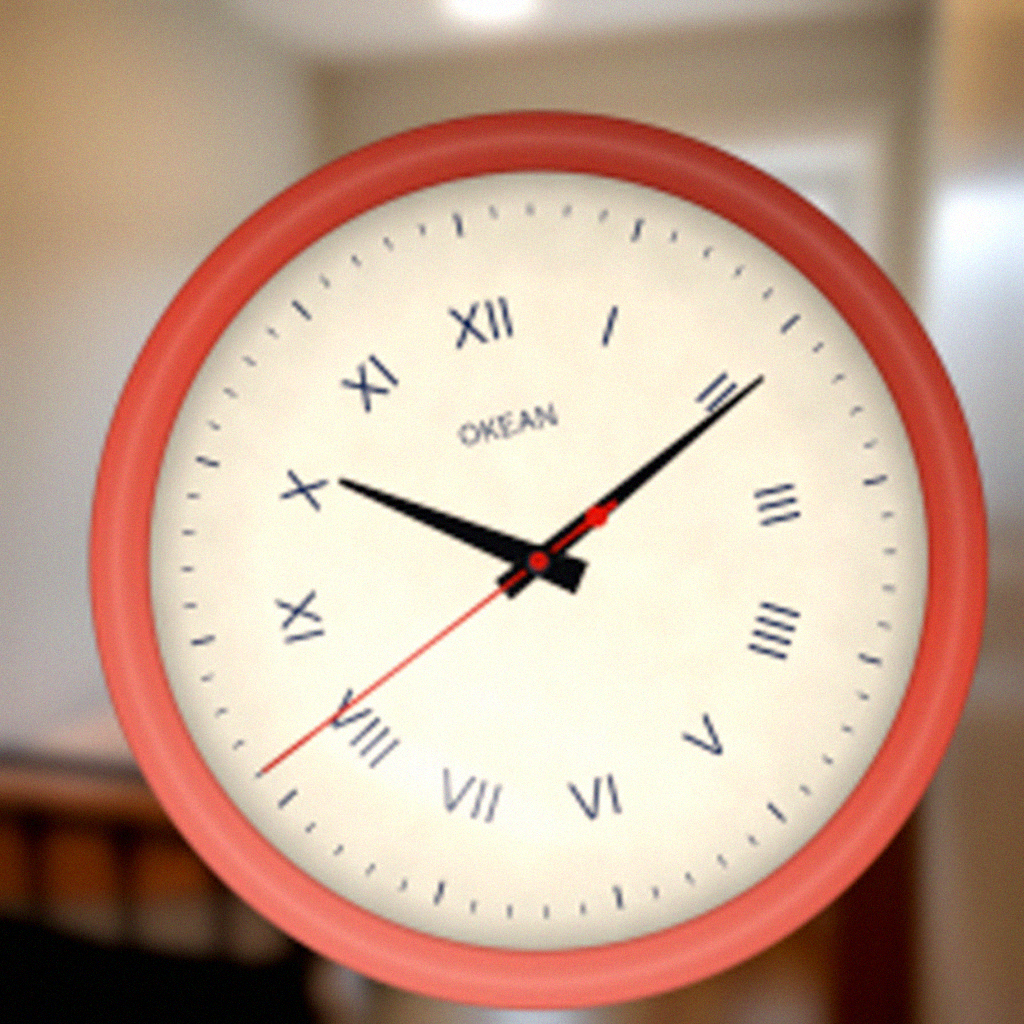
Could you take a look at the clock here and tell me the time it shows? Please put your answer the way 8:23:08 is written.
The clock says 10:10:41
